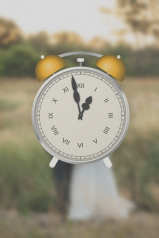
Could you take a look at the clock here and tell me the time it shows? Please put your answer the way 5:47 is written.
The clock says 12:58
